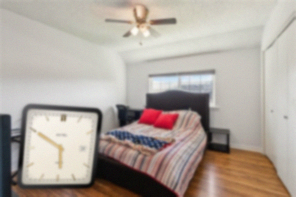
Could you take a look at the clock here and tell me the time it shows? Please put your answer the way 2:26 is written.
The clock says 5:50
